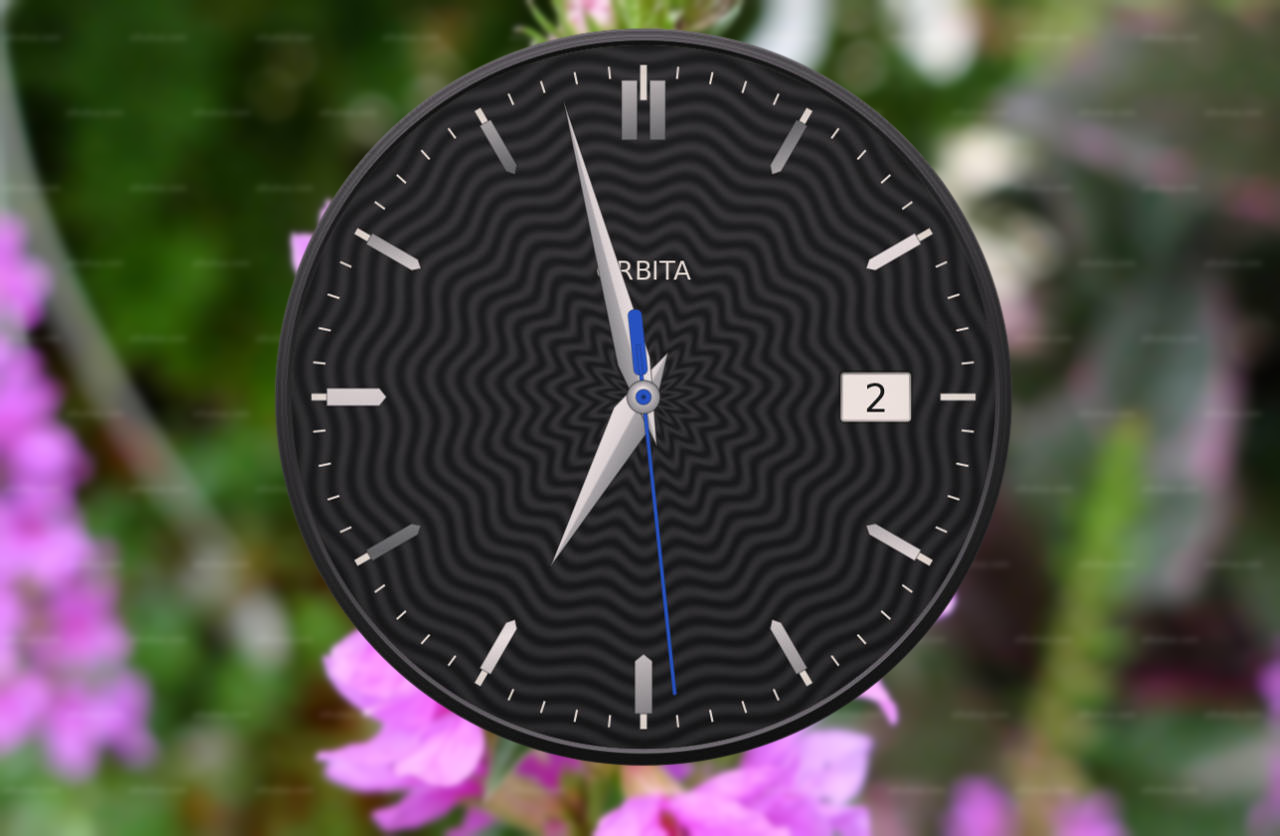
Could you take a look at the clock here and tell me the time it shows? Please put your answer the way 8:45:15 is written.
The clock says 6:57:29
